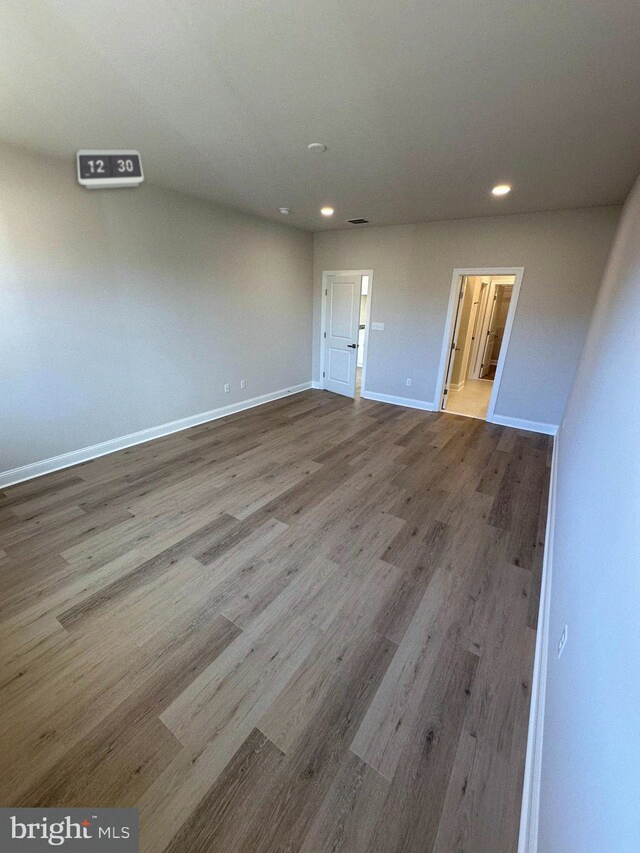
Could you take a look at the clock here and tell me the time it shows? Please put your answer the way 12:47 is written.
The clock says 12:30
